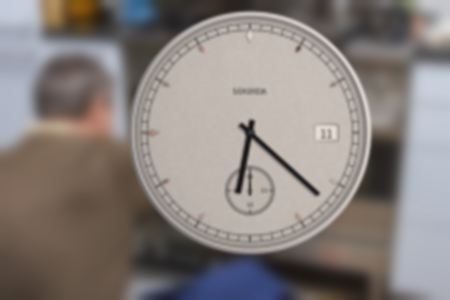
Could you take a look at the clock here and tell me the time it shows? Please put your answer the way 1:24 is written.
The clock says 6:22
